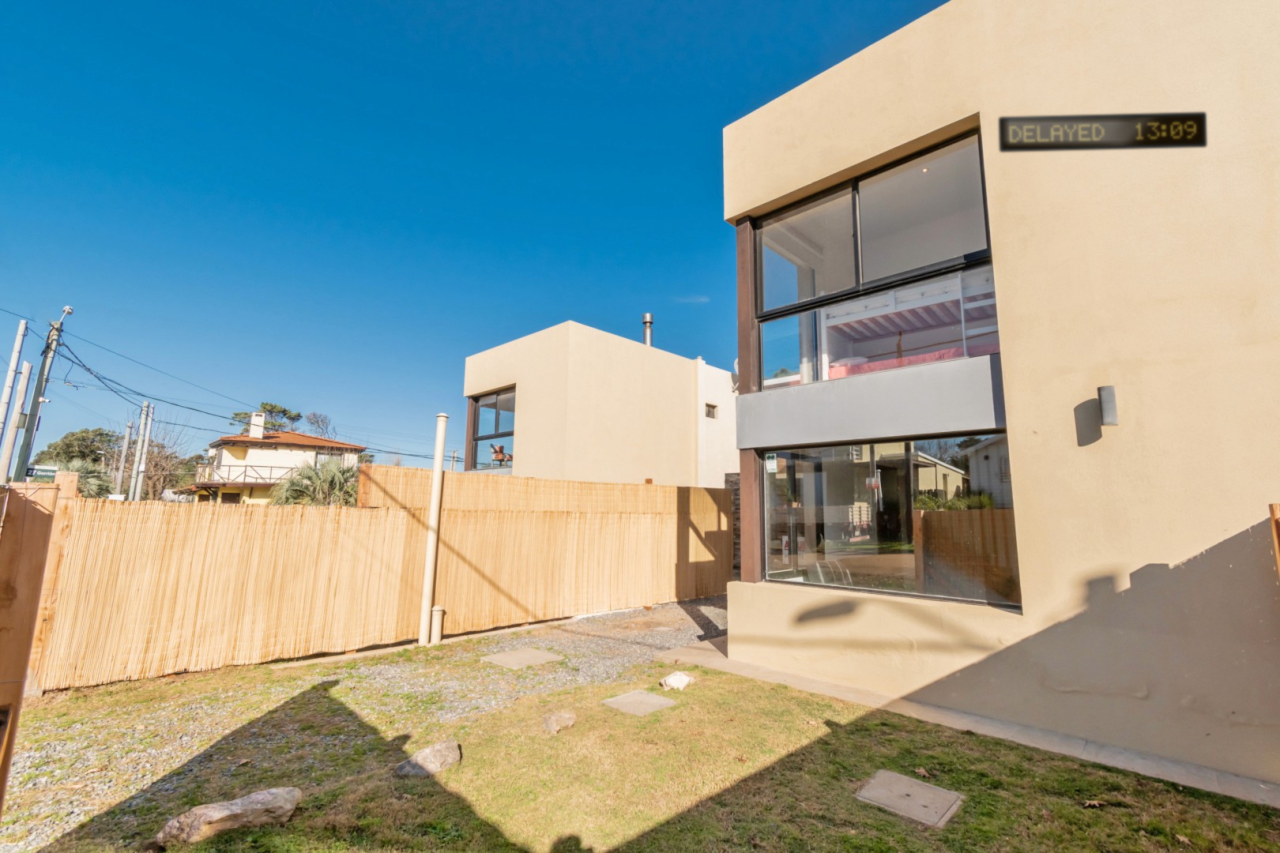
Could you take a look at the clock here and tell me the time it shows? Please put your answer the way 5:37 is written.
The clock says 13:09
